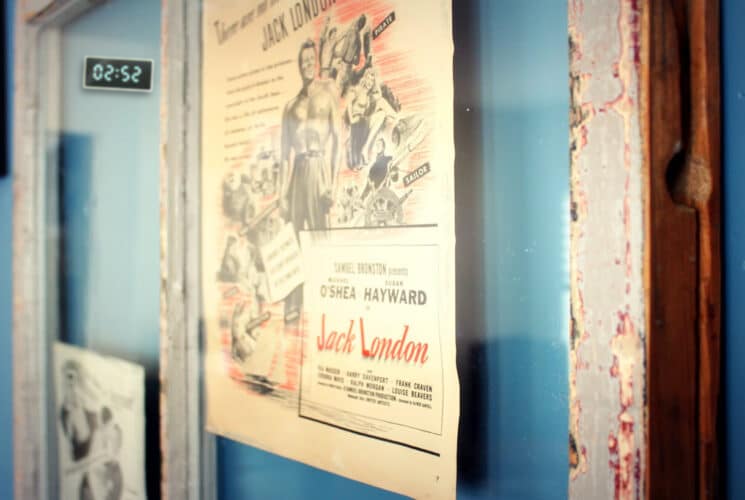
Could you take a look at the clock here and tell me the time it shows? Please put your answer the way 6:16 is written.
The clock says 2:52
